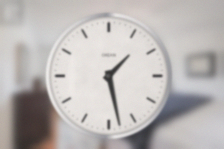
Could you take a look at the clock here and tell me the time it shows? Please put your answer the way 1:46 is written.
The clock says 1:28
